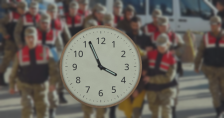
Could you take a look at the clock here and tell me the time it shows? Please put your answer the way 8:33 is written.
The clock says 3:56
